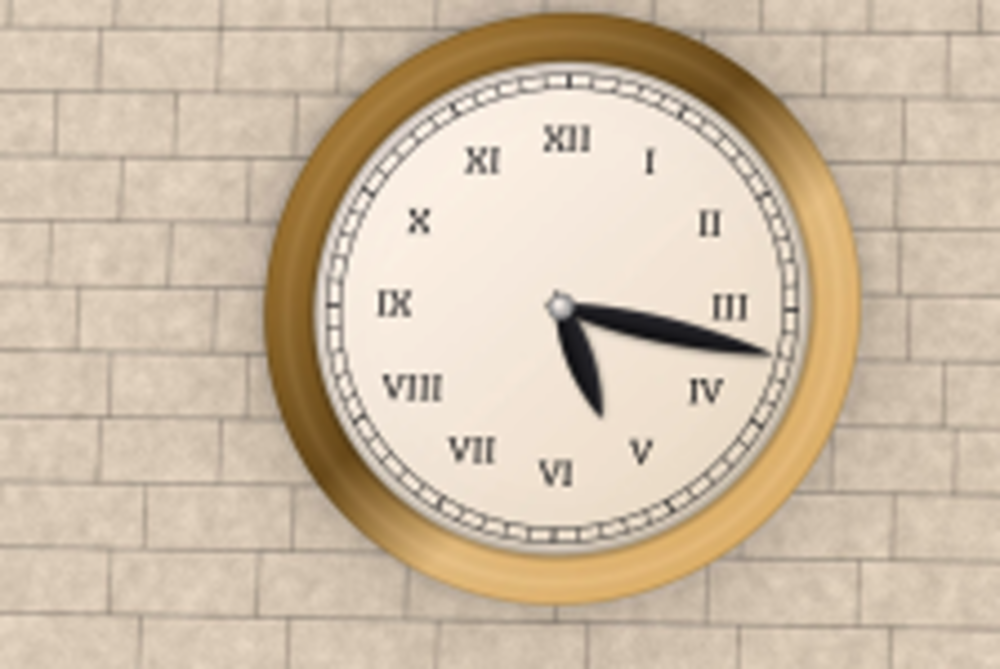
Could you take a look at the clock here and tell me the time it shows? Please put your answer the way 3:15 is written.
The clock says 5:17
